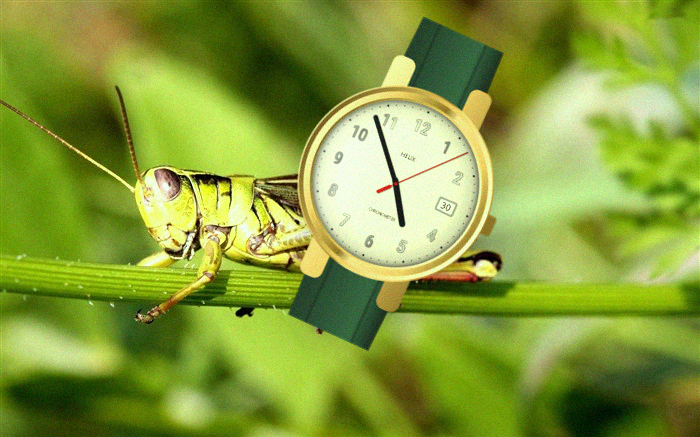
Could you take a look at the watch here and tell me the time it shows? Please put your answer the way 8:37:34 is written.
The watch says 4:53:07
